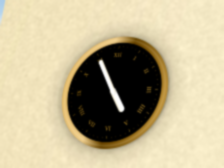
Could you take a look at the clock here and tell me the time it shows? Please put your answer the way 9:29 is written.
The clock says 4:55
